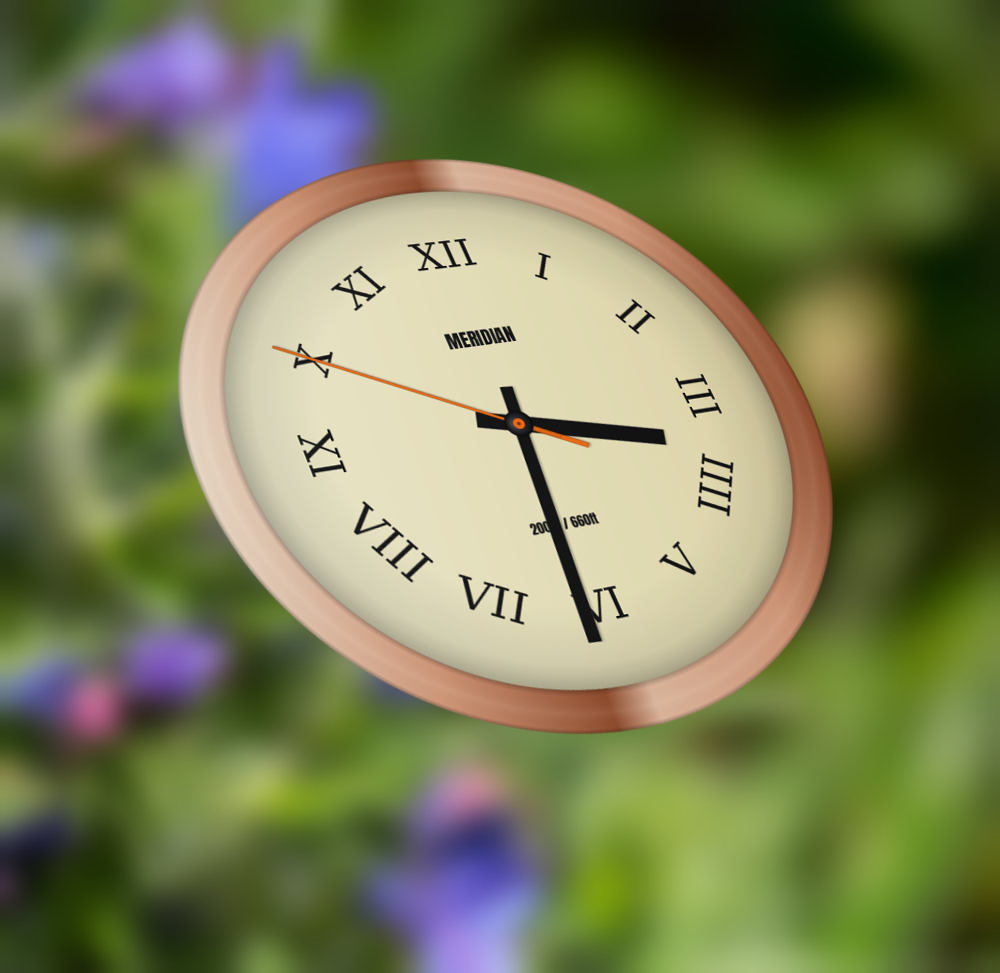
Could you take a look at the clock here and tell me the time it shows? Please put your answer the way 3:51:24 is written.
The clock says 3:30:50
